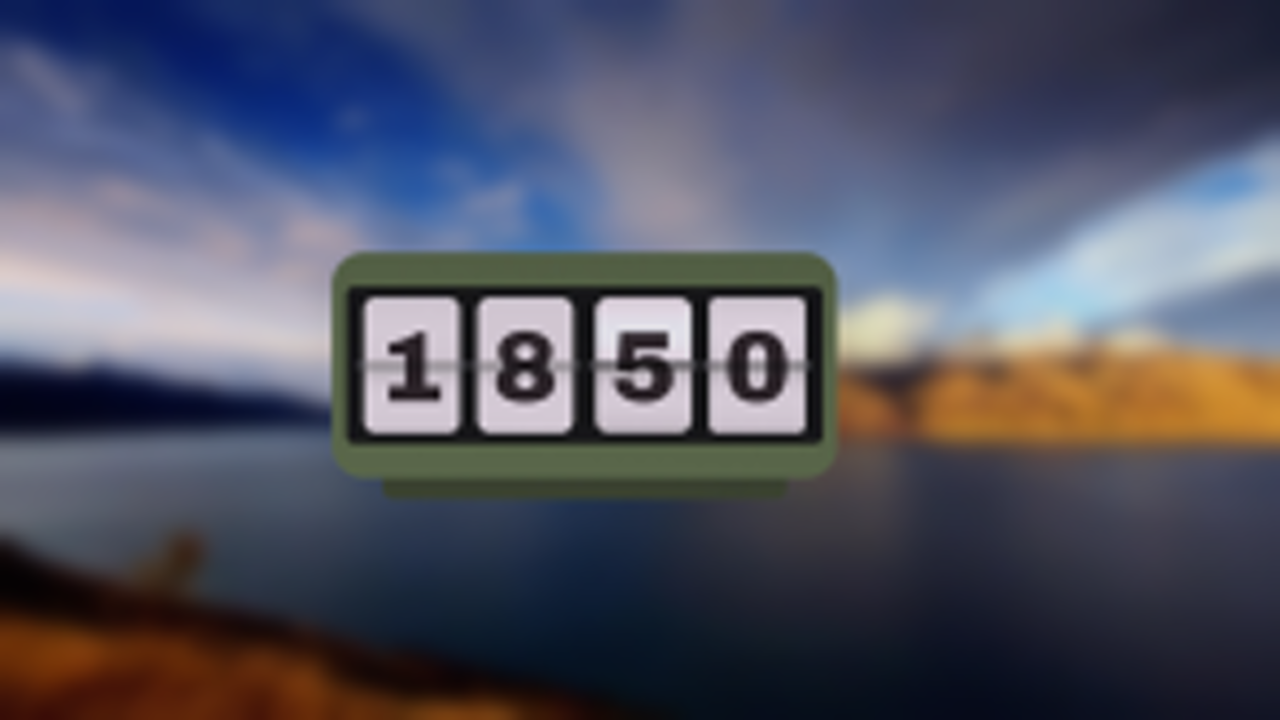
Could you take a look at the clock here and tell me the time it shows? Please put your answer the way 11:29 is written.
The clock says 18:50
